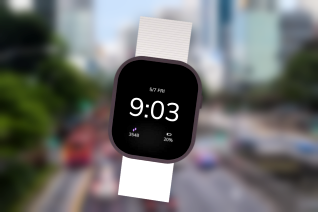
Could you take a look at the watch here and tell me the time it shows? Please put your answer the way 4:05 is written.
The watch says 9:03
